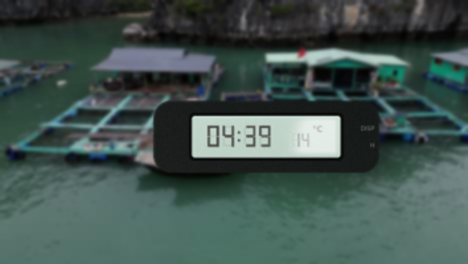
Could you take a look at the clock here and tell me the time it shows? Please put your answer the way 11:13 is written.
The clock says 4:39
